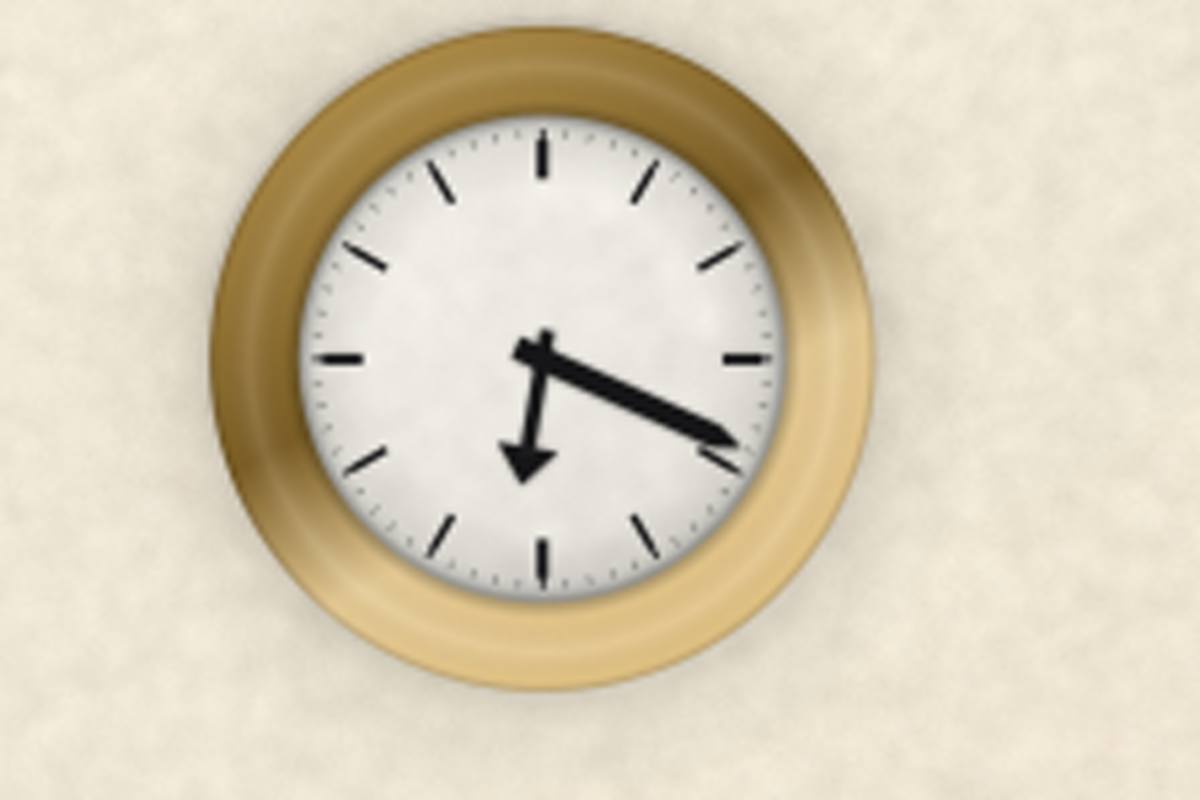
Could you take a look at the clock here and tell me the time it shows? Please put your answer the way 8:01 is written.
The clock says 6:19
